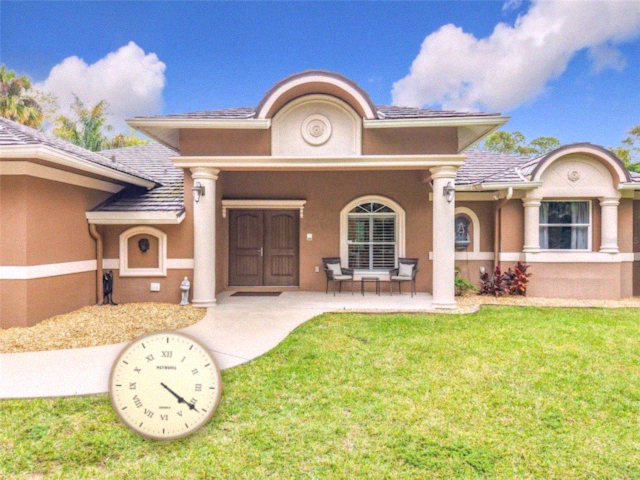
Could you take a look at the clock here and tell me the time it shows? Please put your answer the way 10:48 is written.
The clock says 4:21
